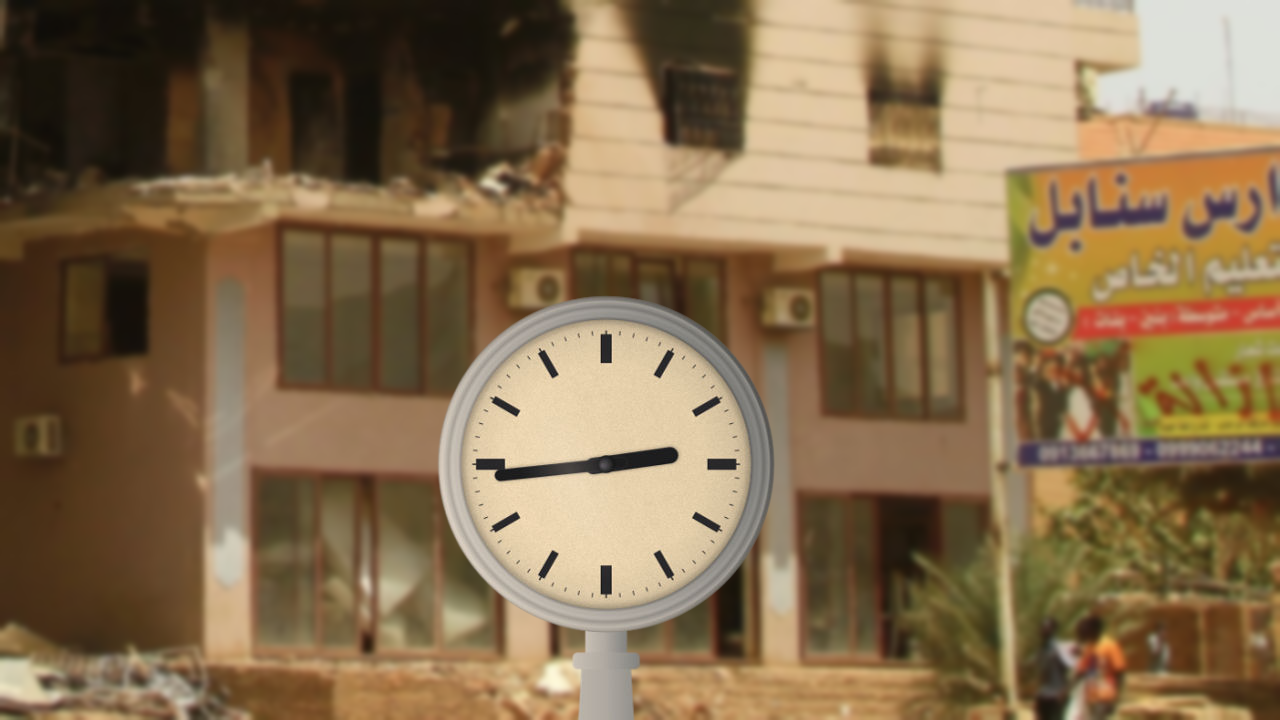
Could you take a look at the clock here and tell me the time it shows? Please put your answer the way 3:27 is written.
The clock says 2:44
